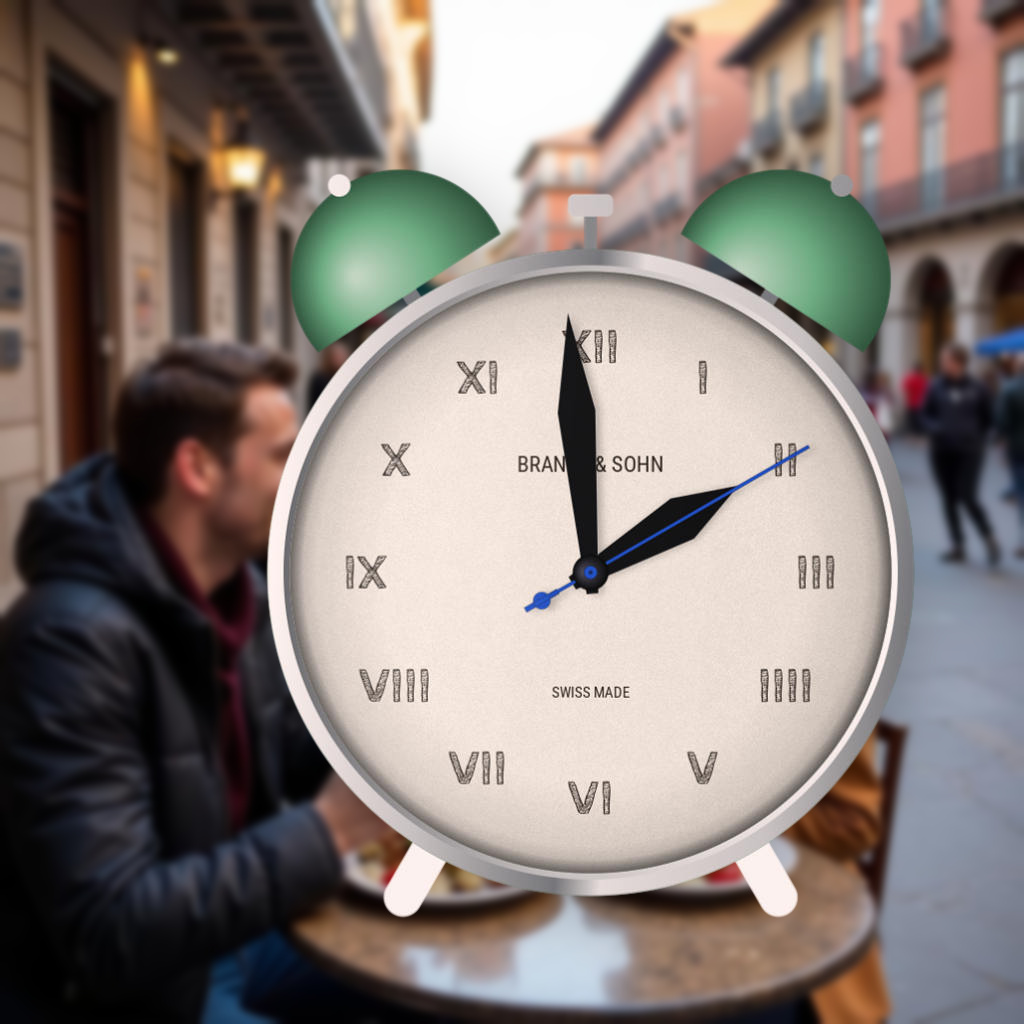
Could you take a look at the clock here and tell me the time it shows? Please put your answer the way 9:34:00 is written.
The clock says 1:59:10
